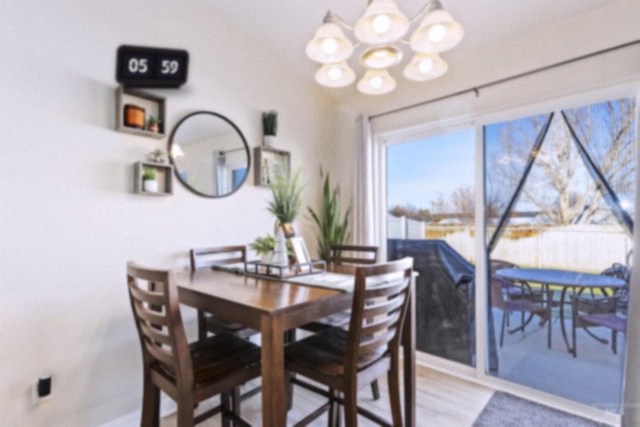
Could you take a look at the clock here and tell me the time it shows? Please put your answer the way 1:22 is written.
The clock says 5:59
